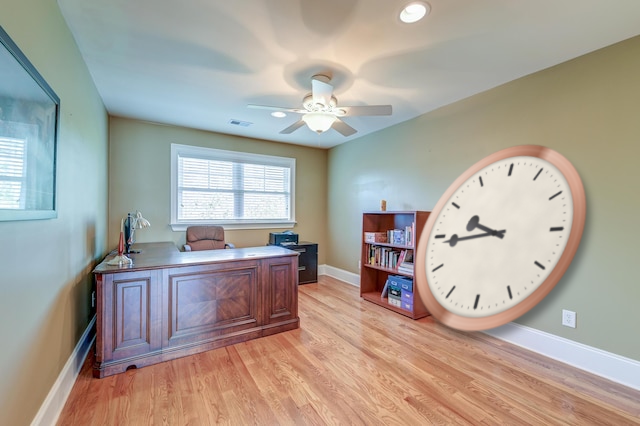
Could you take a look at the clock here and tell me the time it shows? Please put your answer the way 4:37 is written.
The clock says 9:44
